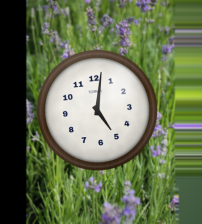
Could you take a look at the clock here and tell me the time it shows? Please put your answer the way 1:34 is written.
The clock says 5:02
